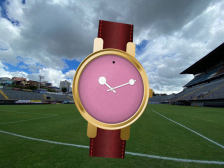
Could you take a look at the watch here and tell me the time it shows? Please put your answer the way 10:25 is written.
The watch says 10:11
